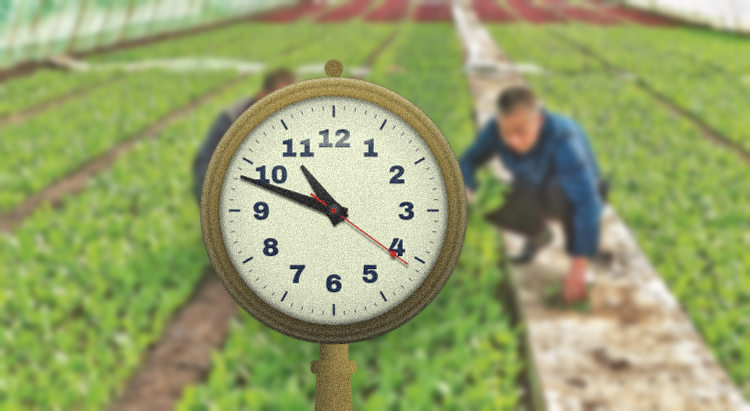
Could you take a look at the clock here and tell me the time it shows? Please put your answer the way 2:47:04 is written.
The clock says 10:48:21
